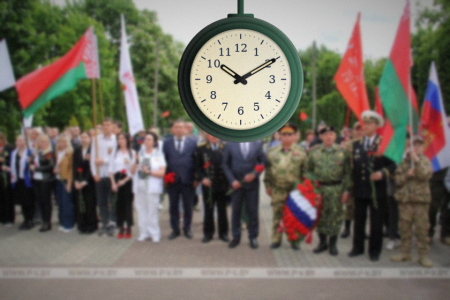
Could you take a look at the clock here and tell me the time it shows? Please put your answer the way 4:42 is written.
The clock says 10:10
